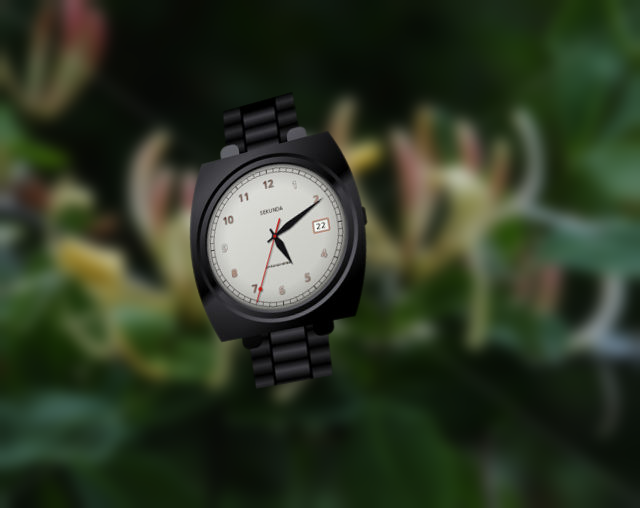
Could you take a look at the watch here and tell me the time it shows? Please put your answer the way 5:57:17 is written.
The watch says 5:10:34
